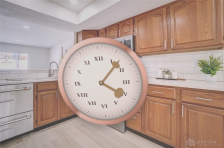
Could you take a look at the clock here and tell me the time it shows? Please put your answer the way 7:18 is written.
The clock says 4:07
